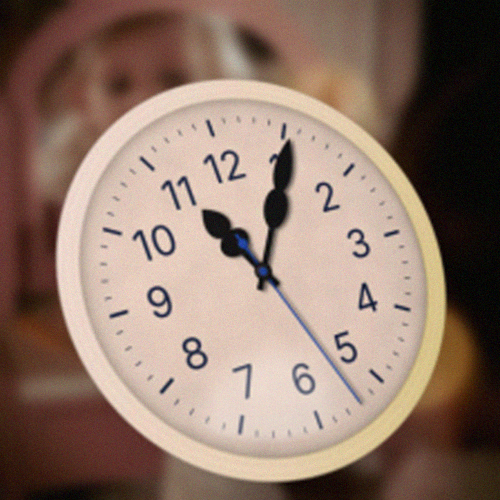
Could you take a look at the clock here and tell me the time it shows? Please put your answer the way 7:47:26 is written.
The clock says 11:05:27
